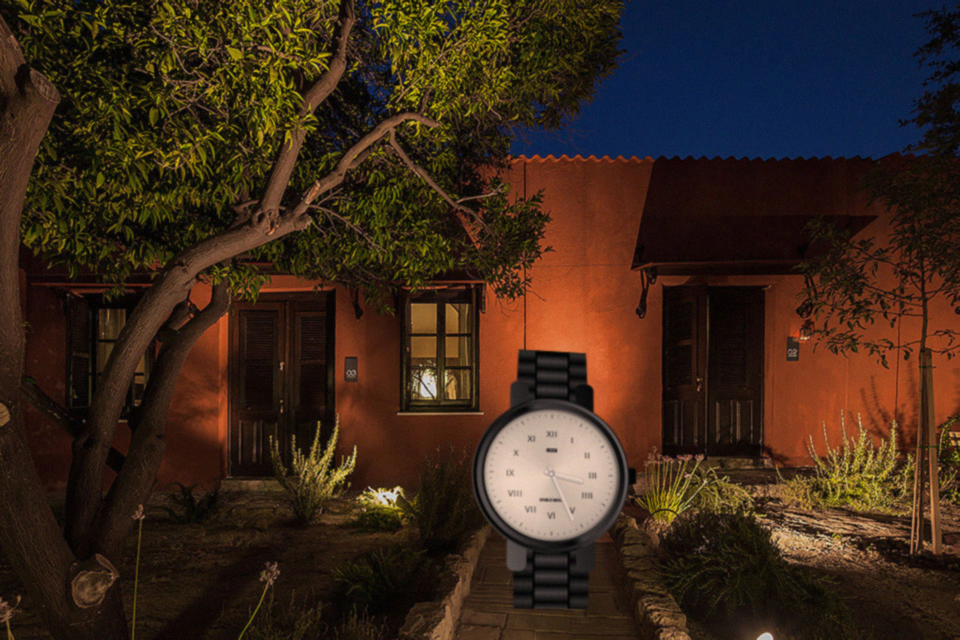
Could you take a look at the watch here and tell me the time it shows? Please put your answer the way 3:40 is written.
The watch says 3:26
